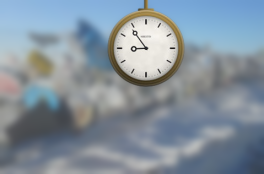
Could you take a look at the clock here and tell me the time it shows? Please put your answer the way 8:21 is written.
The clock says 8:54
